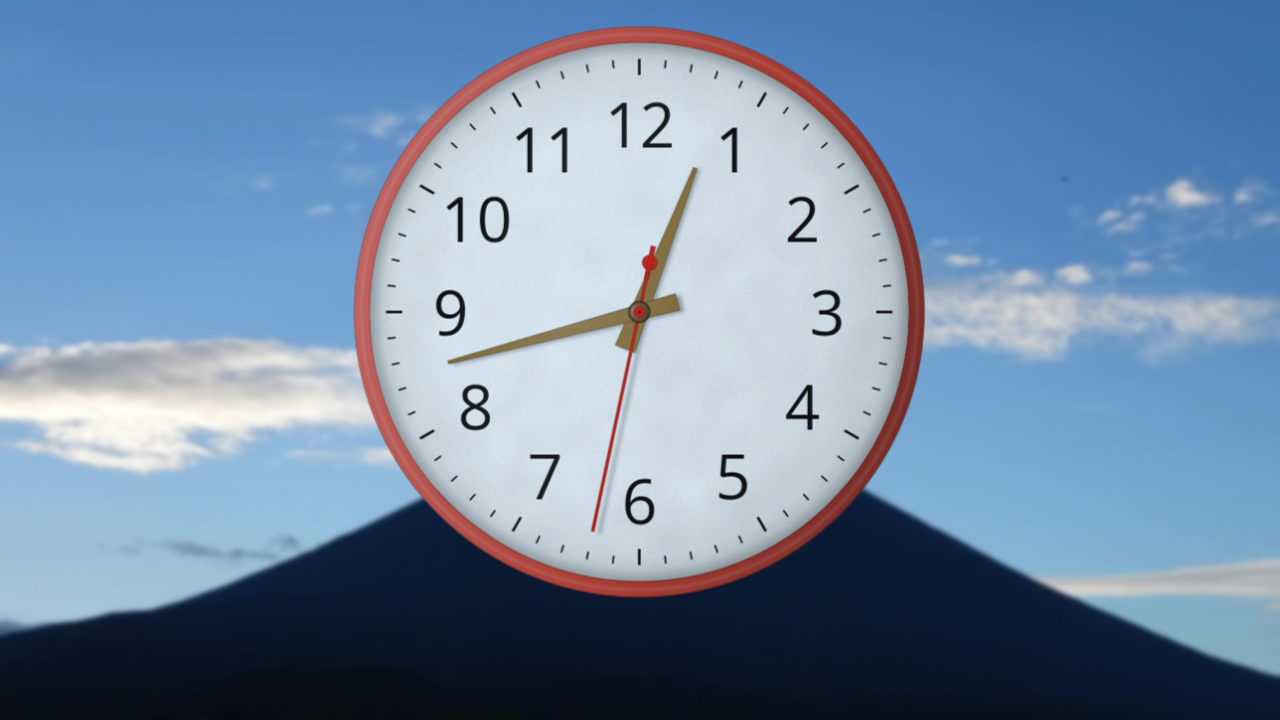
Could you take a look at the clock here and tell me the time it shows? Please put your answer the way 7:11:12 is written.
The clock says 12:42:32
